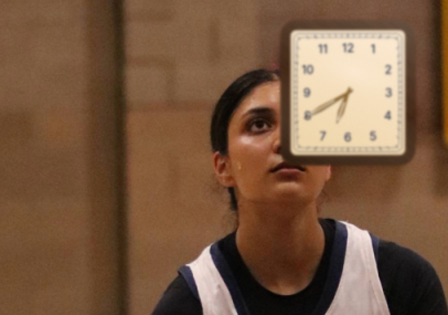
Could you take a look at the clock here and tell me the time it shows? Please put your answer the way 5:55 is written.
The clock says 6:40
